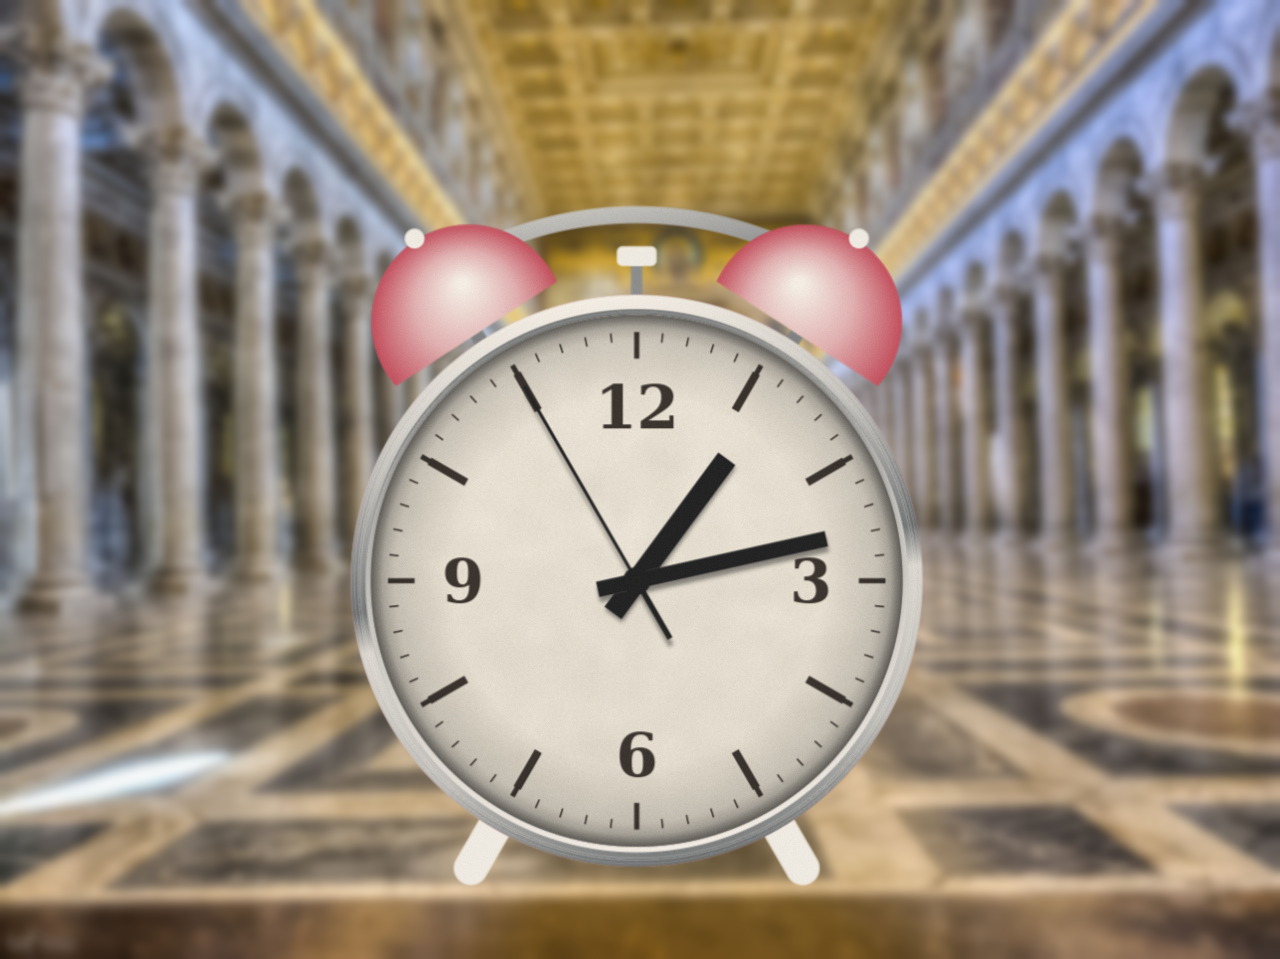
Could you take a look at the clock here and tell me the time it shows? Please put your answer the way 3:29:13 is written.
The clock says 1:12:55
